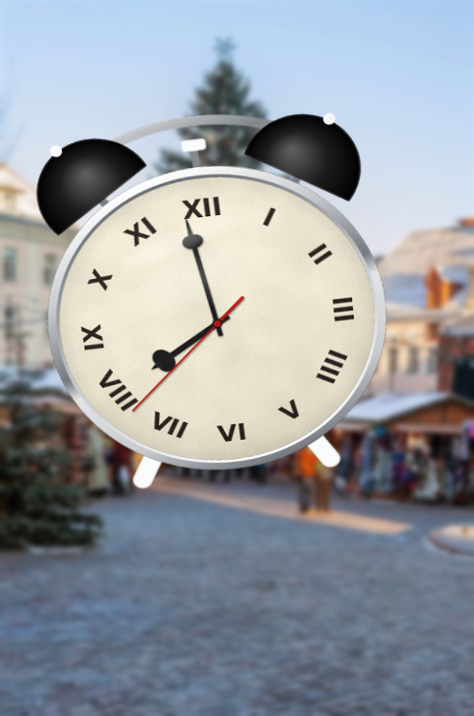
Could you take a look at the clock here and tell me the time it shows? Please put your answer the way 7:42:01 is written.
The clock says 7:58:38
